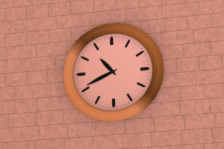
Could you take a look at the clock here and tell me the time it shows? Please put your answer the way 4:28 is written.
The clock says 10:41
